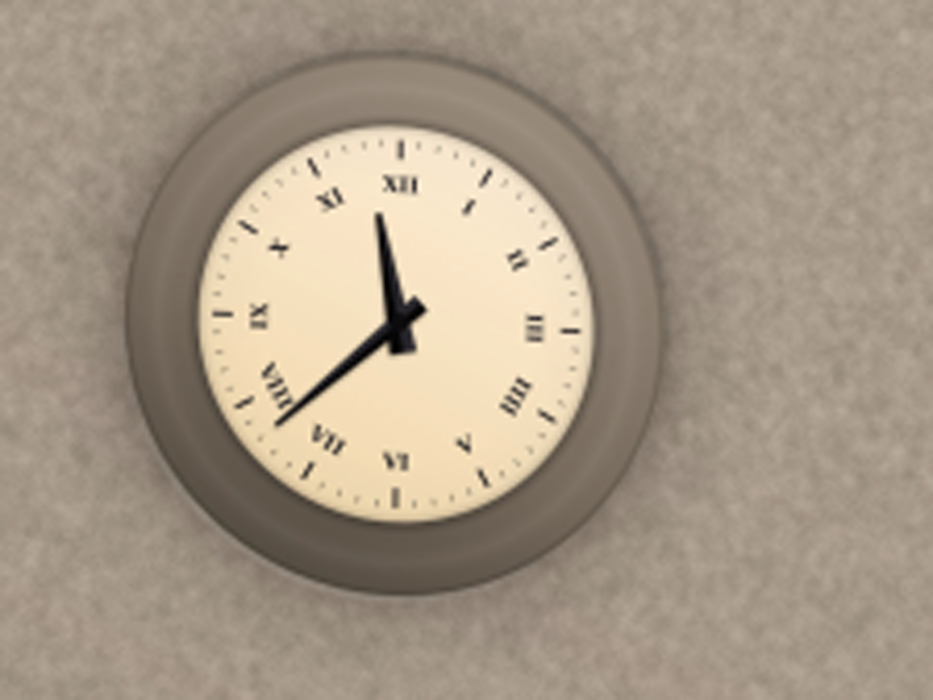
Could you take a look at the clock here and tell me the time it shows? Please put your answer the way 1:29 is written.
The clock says 11:38
